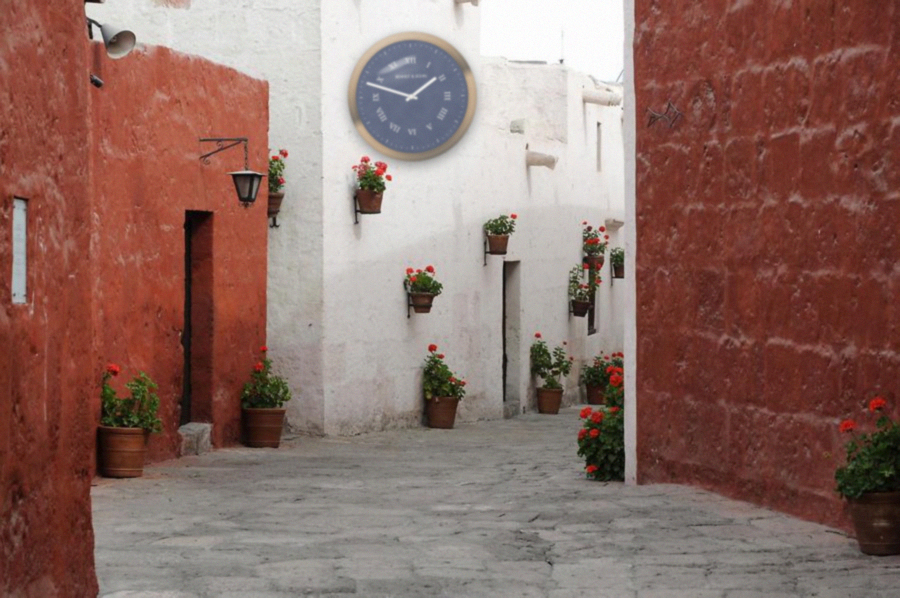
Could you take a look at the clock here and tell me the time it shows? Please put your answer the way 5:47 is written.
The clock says 1:48
